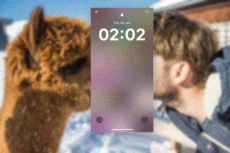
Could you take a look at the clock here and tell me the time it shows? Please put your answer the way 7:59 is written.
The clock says 2:02
